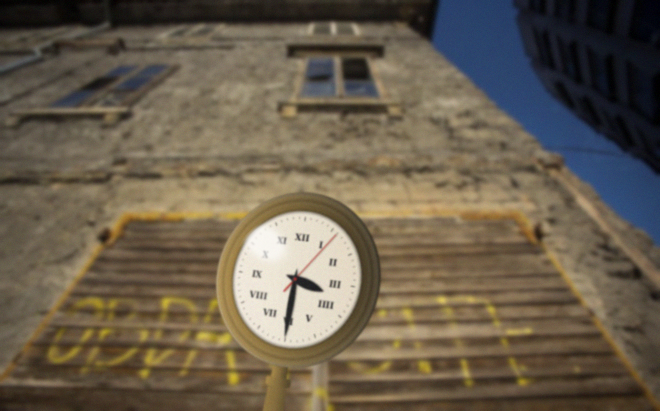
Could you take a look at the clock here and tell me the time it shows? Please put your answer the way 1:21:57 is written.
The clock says 3:30:06
